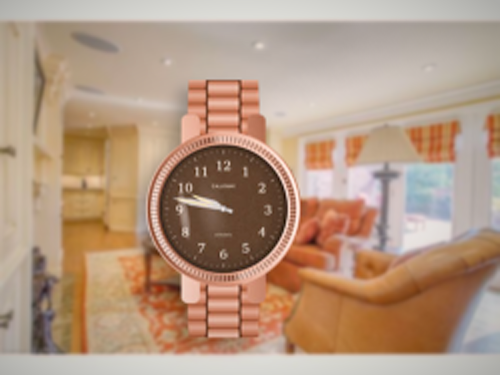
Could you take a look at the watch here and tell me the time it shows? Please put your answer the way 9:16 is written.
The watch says 9:47
